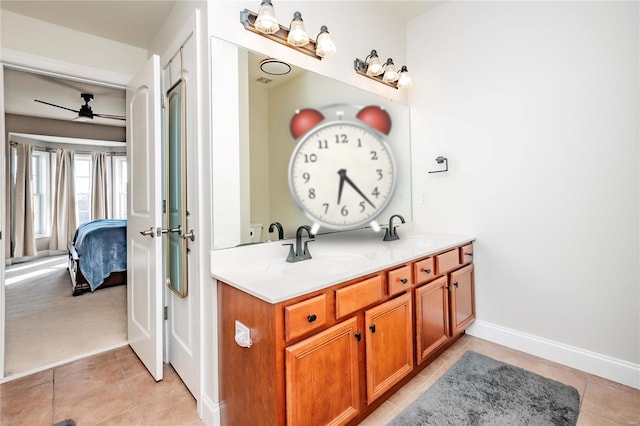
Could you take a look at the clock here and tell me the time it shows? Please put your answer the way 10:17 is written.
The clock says 6:23
